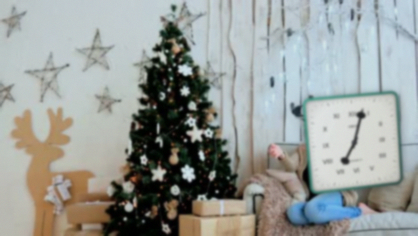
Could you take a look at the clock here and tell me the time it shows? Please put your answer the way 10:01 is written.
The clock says 7:03
